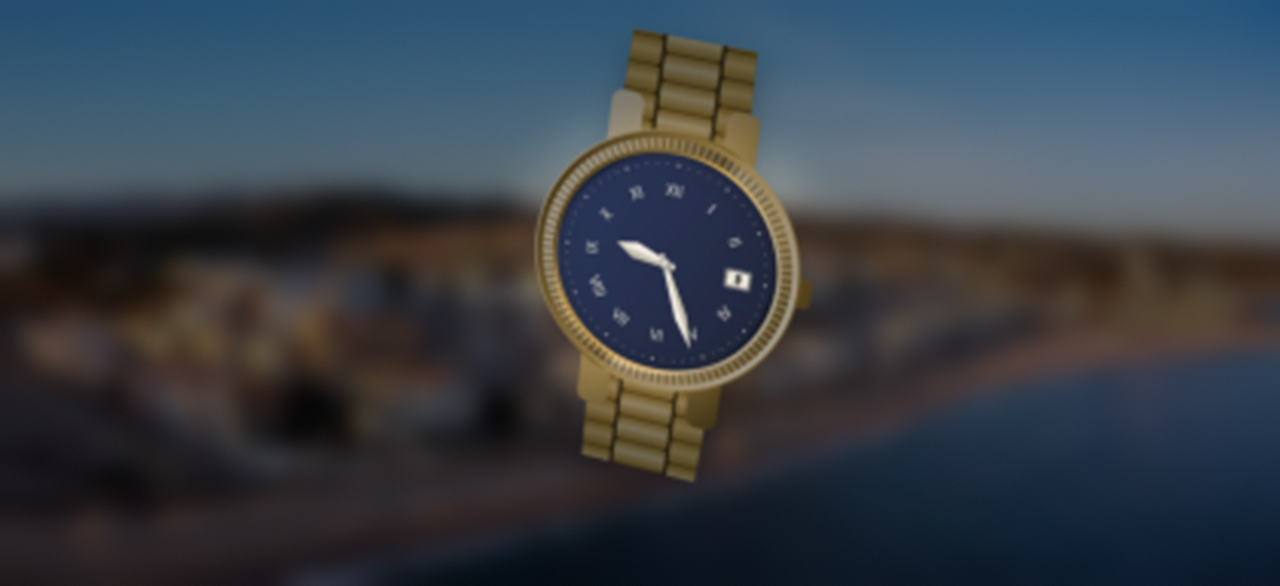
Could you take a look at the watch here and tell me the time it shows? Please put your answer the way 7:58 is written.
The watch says 9:26
